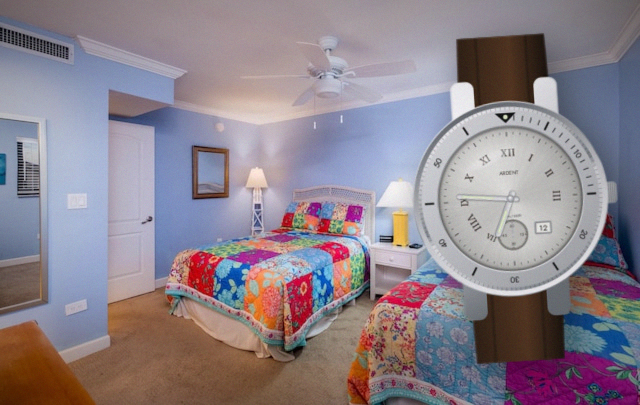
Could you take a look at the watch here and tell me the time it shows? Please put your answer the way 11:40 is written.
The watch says 6:46
